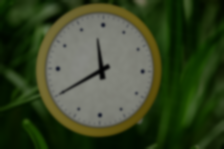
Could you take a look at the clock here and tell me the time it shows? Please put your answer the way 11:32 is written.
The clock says 11:40
